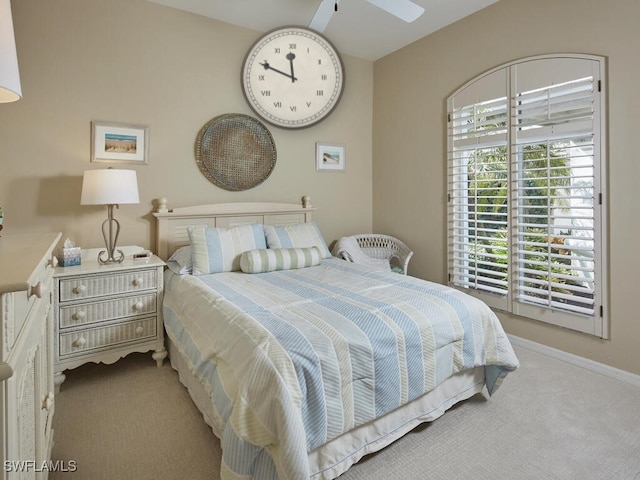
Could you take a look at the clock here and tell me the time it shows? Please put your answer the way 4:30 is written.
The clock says 11:49
